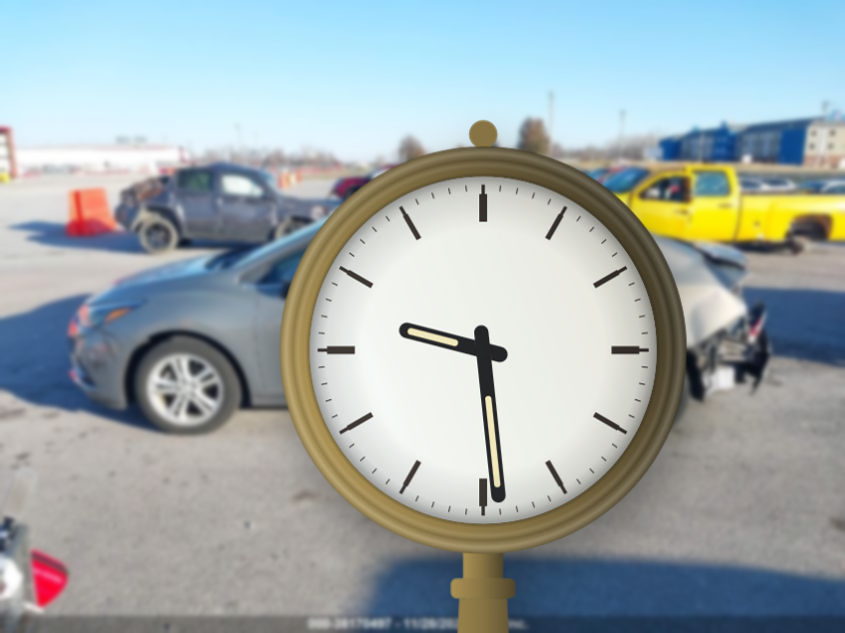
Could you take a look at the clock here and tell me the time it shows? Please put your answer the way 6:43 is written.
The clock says 9:29
